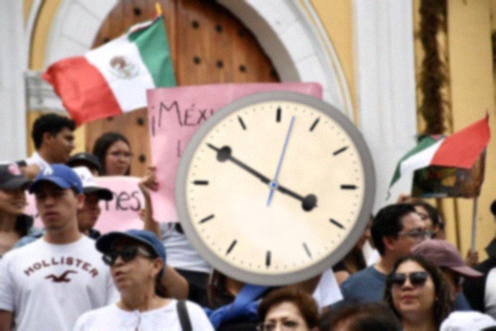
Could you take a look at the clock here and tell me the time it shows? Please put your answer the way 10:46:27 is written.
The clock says 3:50:02
